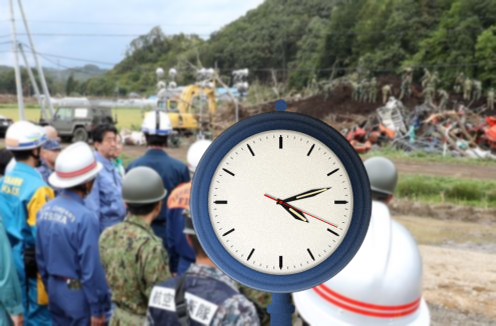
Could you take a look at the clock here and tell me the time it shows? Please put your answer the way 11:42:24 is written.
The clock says 4:12:19
